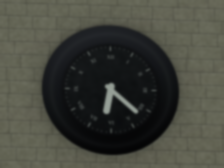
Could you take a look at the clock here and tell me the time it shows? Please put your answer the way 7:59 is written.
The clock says 6:22
